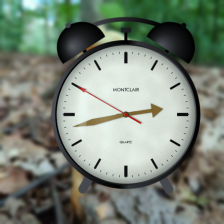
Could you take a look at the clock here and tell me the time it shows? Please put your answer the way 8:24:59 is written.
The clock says 2:42:50
